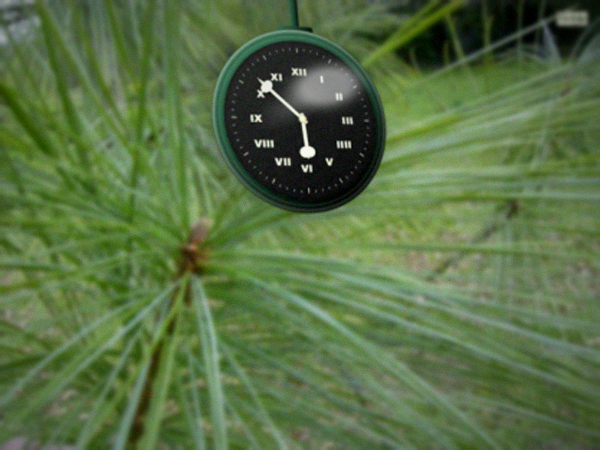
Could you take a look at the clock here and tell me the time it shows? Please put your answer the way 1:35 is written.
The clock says 5:52
